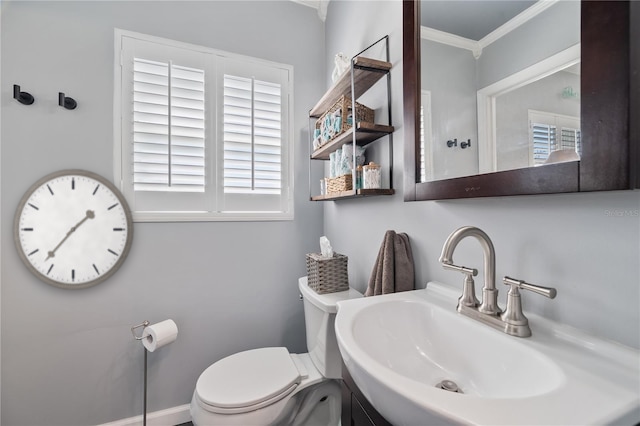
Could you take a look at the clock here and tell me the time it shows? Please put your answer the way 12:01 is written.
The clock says 1:37
